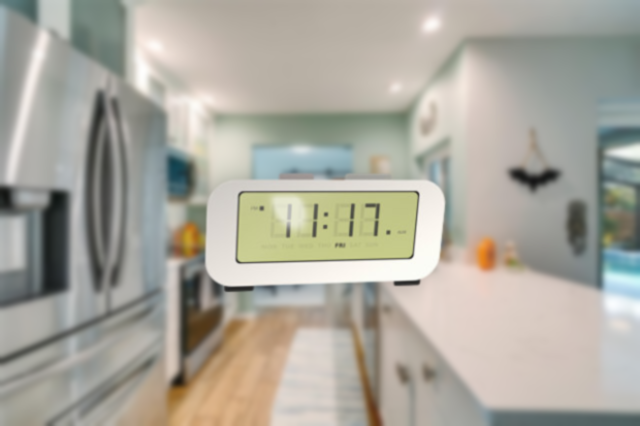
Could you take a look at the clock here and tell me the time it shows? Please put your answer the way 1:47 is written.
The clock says 11:17
